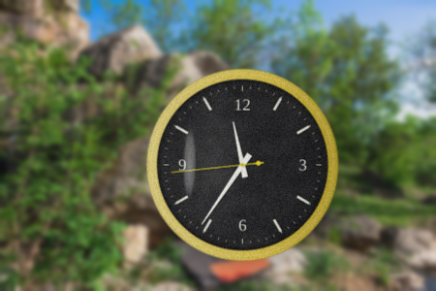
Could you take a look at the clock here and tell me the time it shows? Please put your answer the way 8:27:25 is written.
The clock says 11:35:44
